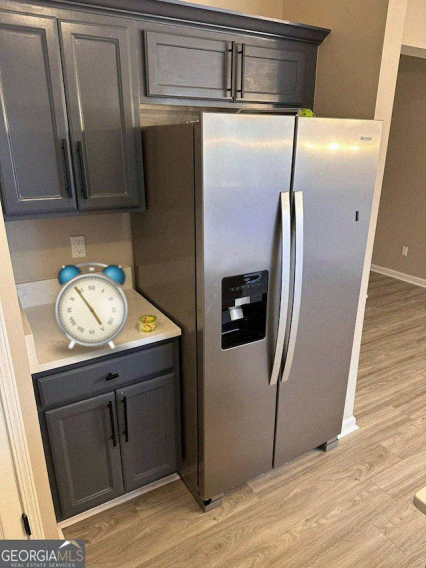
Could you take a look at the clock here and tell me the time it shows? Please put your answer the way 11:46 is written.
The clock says 4:54
